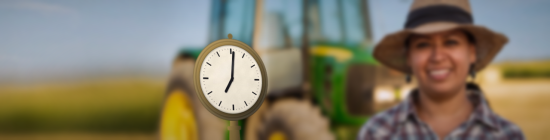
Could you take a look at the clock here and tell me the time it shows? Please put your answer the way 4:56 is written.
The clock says 7:01
